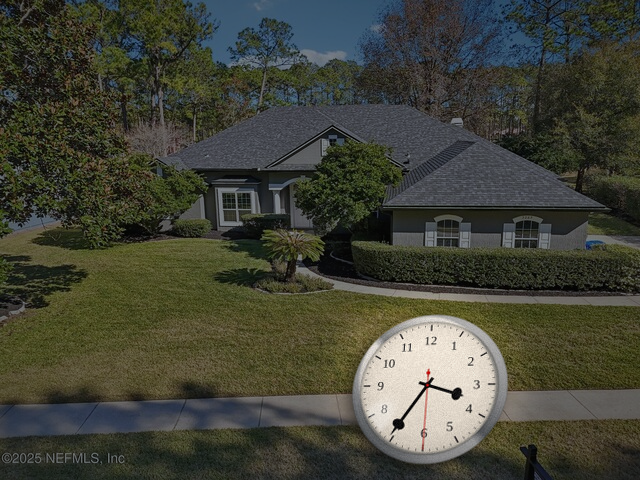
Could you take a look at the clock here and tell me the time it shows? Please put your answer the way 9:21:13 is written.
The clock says 3:35:30
